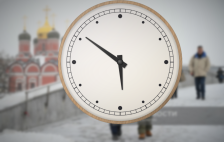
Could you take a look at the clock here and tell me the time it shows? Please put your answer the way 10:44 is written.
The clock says 5:51
